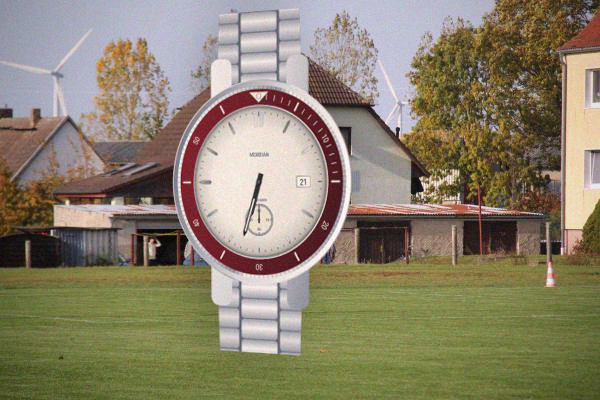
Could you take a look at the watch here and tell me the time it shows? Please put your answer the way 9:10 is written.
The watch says 6:33
